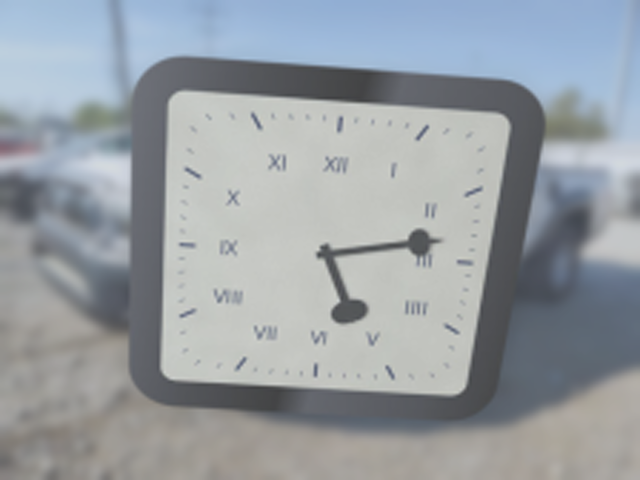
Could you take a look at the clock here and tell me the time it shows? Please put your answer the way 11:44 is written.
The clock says 5:13
